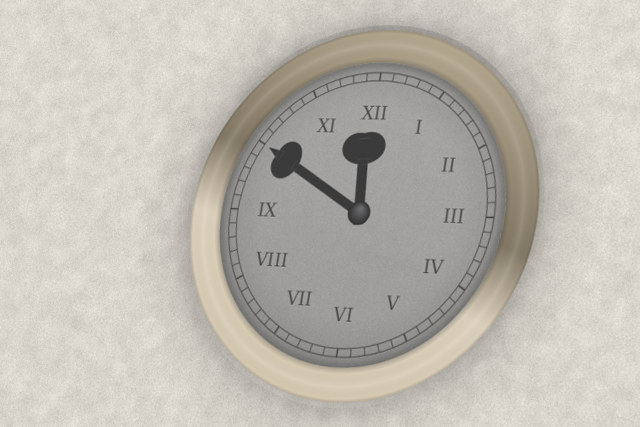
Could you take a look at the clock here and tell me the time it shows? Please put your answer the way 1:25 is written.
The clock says 11:50
